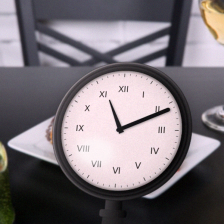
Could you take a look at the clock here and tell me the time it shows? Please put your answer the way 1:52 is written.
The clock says 11:11
